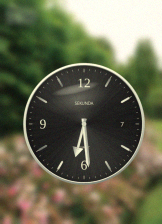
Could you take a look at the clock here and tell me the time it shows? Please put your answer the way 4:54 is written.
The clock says 6:29
